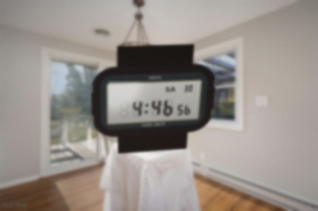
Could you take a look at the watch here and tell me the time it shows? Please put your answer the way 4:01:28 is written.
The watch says 4:46:56
